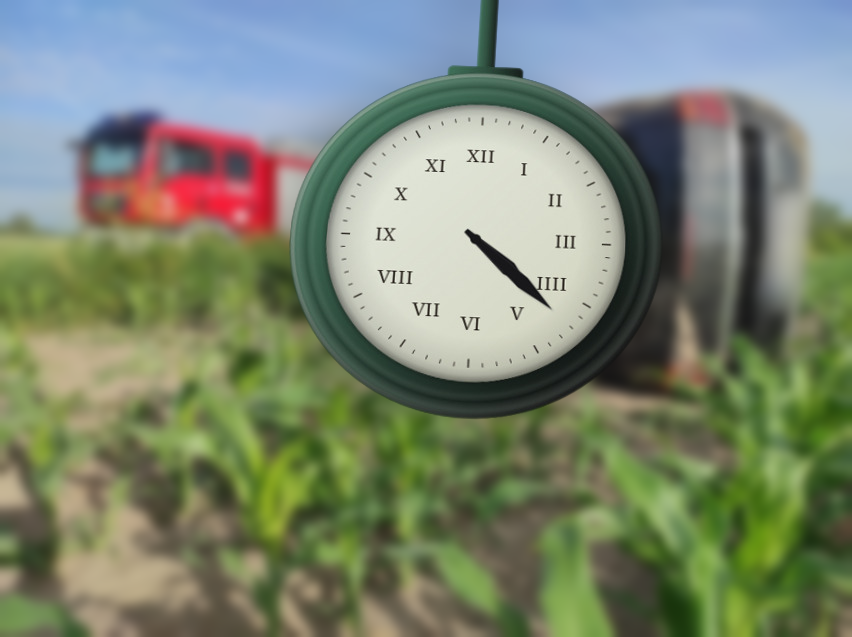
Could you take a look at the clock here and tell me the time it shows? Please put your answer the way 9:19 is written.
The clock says 4:22
